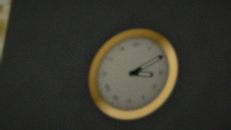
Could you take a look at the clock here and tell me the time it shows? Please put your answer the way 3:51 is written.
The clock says 3:10
